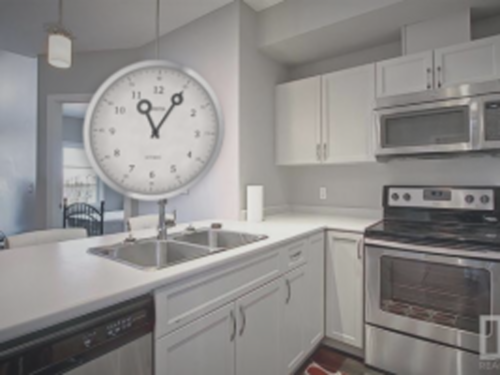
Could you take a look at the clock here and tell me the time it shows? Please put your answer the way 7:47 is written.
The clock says 11:05
